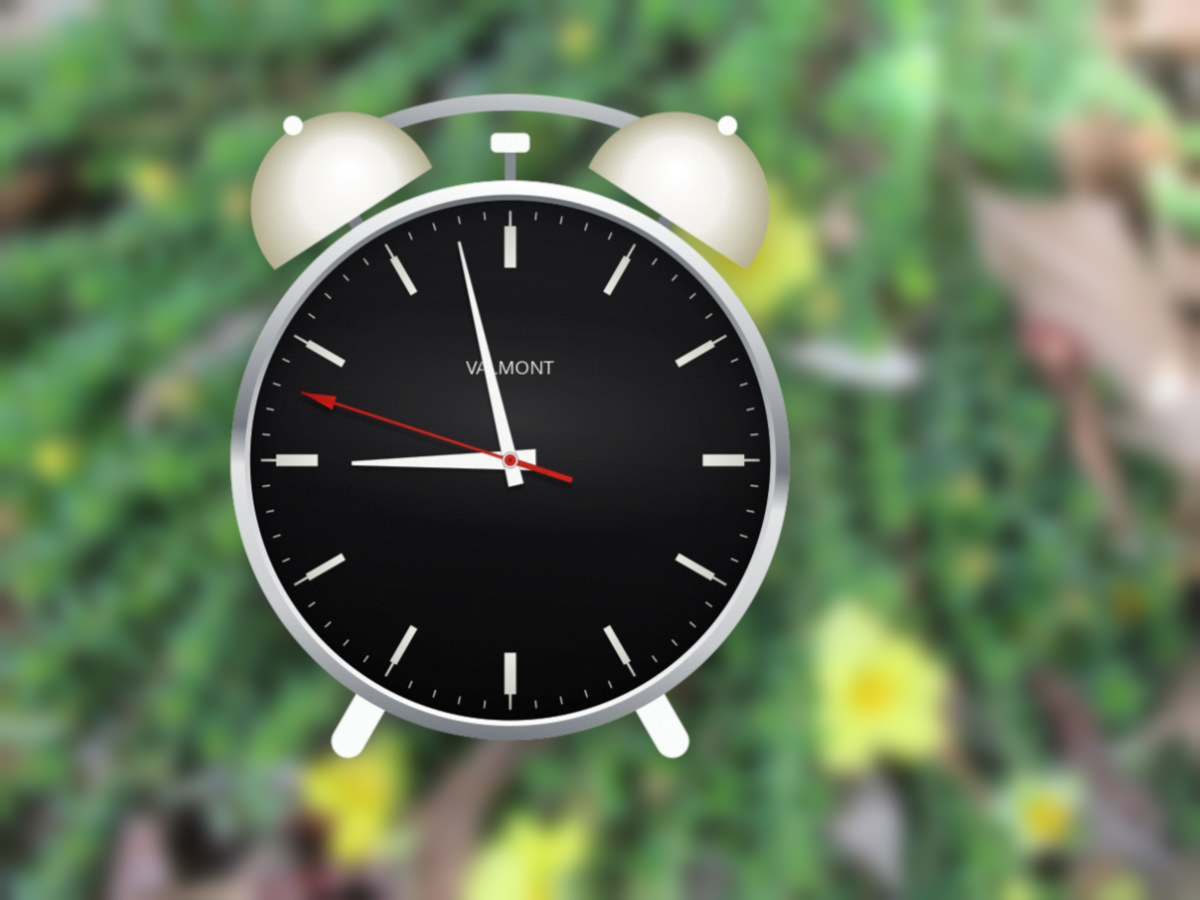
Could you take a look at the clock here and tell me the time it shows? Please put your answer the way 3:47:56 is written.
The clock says 8:57:48
